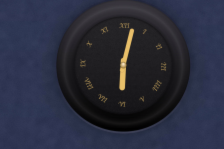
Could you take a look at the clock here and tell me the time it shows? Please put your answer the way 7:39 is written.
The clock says 6:02
